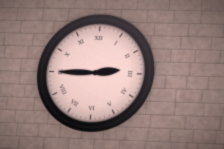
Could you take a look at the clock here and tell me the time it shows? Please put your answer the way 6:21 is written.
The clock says 2:45
